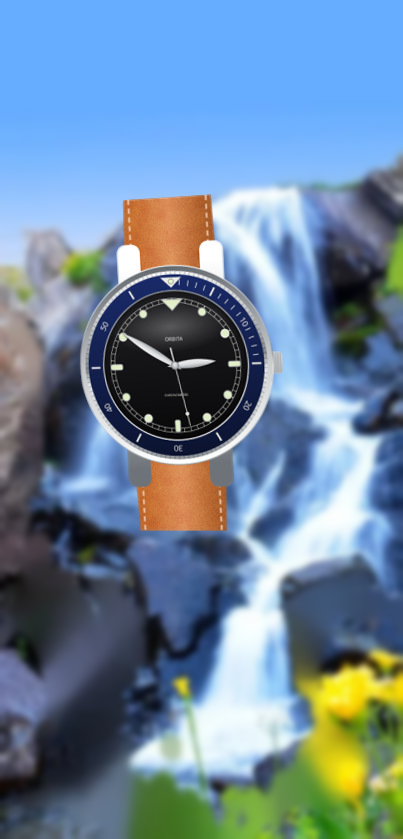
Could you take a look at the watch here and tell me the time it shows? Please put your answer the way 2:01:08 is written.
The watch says 2:50:28
